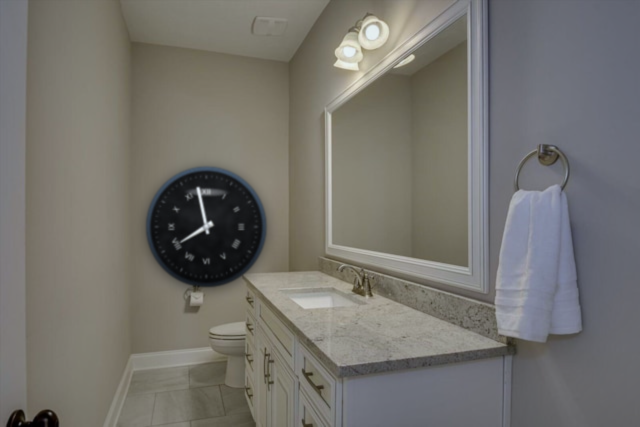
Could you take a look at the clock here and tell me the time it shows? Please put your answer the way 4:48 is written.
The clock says 7:58
